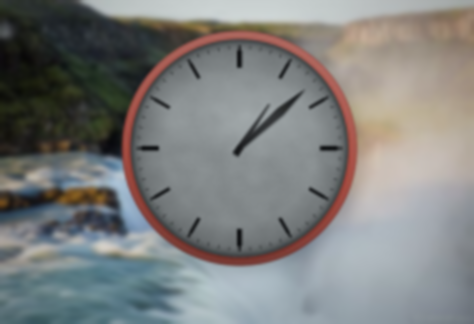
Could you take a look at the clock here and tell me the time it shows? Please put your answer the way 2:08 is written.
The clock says 1:08
